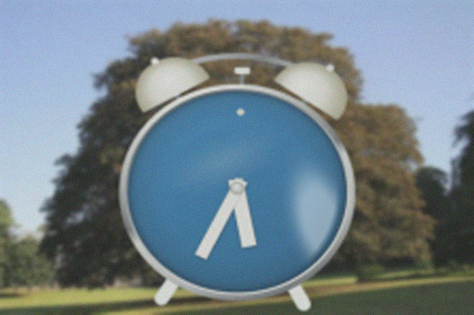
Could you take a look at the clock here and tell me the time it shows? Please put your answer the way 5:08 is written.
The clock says 5:34
